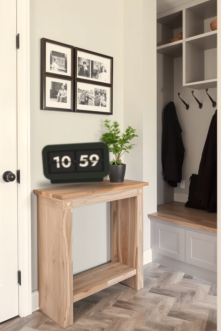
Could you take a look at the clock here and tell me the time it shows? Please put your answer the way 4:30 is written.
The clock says 10:59
